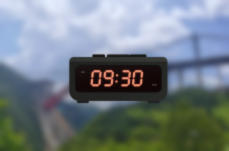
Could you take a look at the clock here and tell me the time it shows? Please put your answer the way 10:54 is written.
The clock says 9:30
